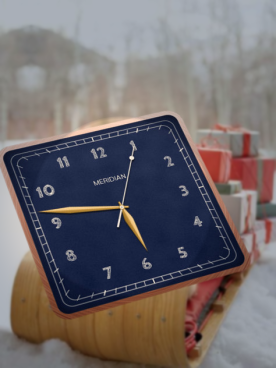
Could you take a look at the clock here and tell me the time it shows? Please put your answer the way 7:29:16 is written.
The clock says 5:47:05
